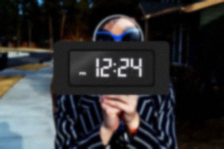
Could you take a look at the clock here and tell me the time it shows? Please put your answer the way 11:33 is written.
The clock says 12:24
